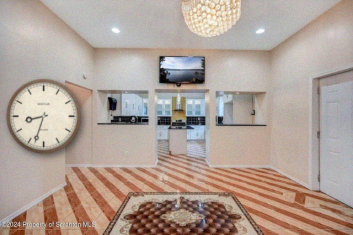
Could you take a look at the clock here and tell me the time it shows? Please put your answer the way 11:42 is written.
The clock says 8:33
